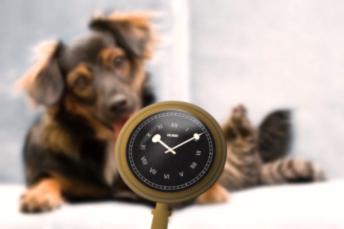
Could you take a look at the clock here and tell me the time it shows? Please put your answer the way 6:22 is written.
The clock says 10:09
